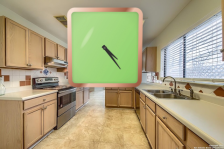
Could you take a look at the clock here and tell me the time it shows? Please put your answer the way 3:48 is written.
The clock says 4:24
